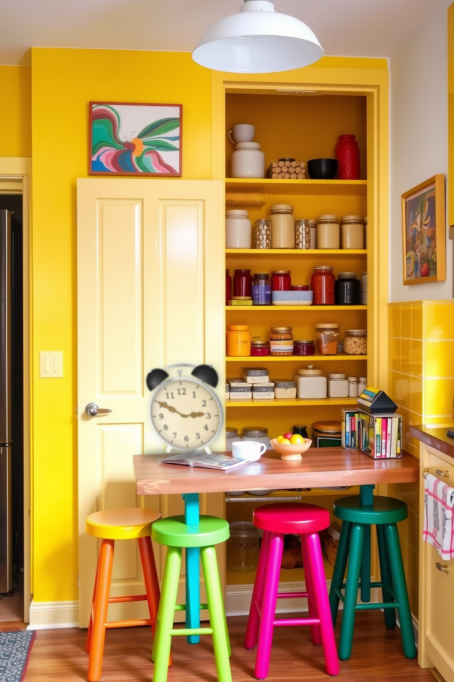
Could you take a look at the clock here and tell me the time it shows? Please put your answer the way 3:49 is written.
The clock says 2:50
